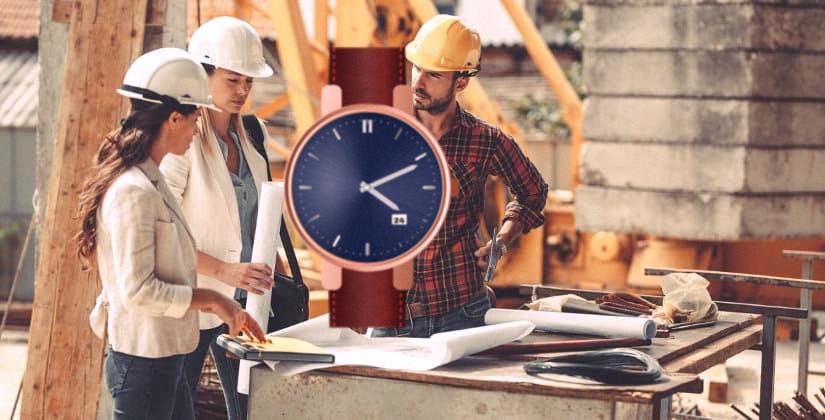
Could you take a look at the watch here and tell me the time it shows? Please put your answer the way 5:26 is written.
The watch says 4:11
